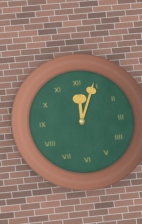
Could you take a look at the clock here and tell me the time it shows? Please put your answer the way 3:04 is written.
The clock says 12:04
